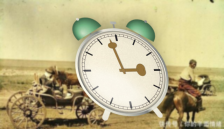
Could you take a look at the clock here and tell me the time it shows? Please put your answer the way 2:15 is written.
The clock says 2:58
